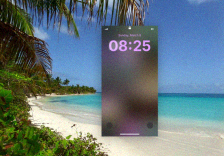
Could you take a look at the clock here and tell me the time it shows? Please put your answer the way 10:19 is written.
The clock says 8:25
